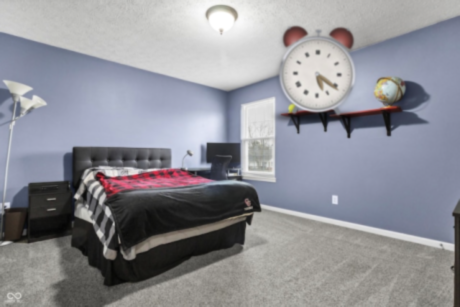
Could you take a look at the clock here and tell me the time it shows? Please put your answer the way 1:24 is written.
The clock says 5:21
